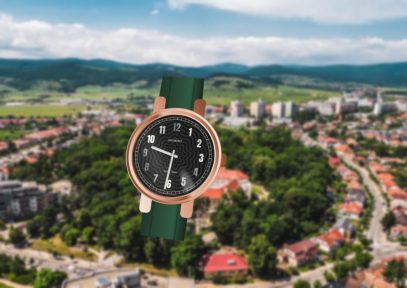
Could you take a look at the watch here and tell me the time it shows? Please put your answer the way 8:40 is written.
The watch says 9:31
